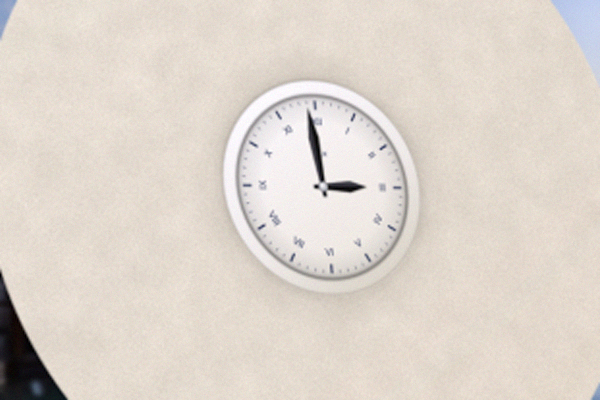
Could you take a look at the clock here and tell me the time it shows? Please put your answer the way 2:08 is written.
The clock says 2:59
